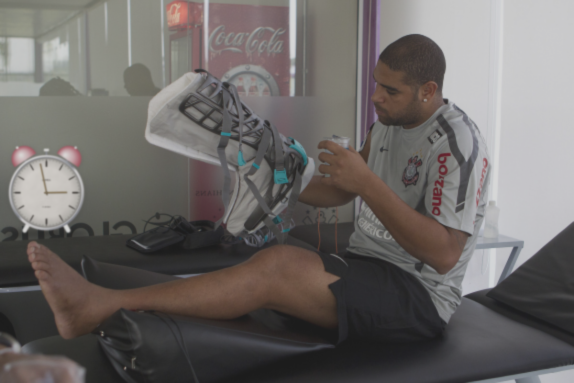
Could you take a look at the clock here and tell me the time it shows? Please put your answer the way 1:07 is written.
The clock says 2:58
